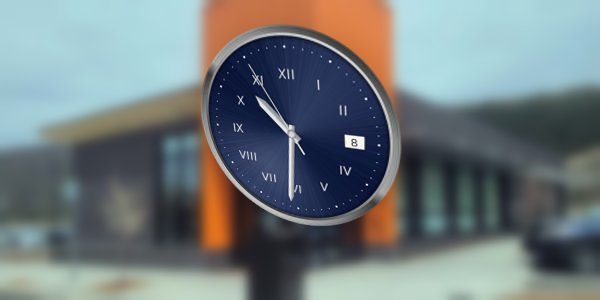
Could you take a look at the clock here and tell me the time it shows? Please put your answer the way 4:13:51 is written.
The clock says 10:30:55
